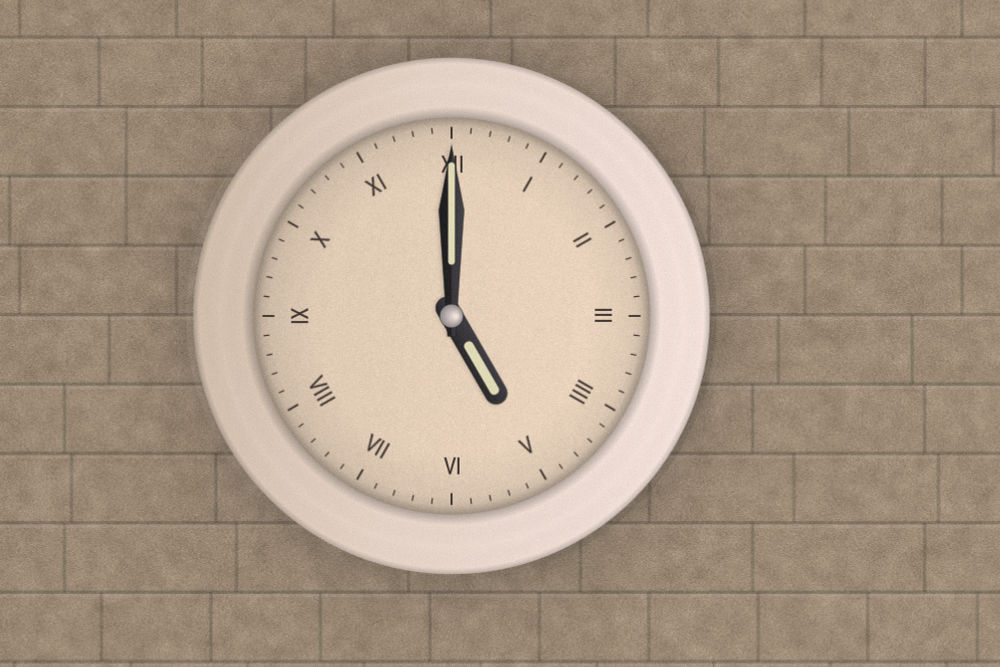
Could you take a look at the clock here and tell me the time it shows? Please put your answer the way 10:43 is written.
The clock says 5:00
